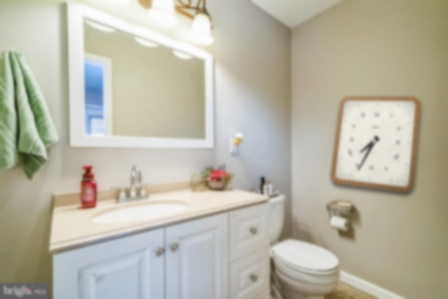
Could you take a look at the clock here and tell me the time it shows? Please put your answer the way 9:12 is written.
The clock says 7:34
